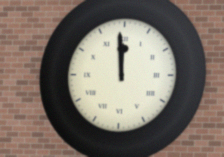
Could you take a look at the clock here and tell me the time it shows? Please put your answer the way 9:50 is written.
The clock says 11:59
